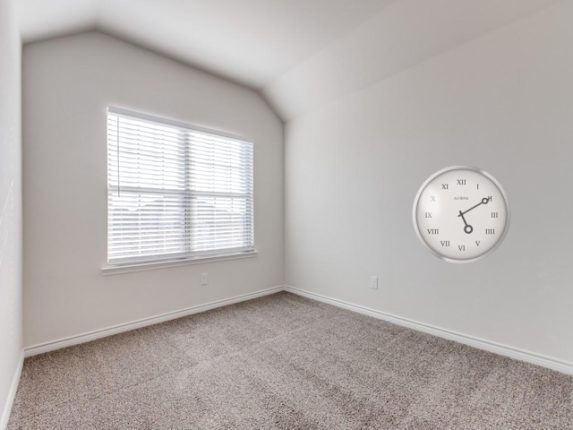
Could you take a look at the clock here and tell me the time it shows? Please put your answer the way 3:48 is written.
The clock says 5:10
